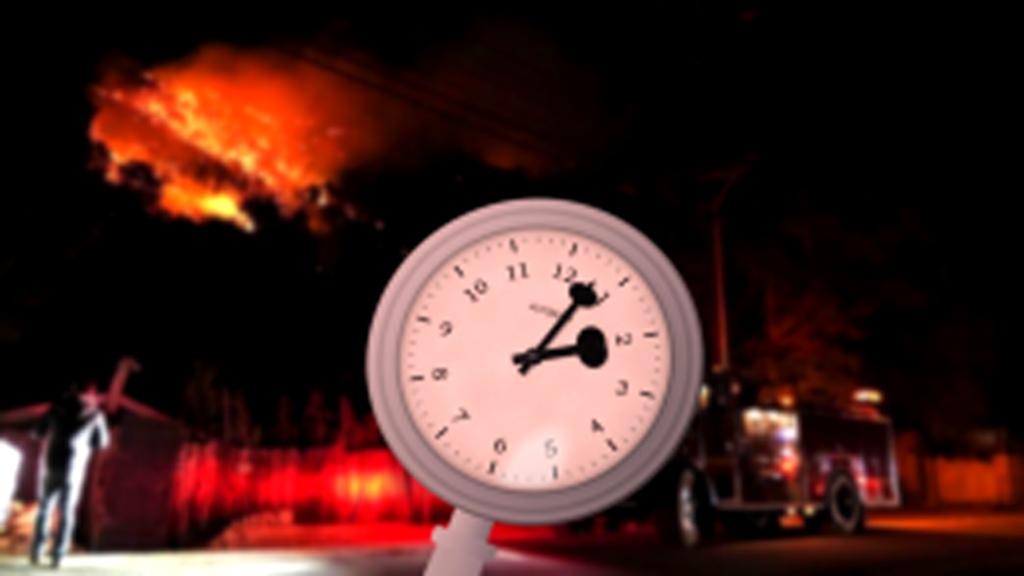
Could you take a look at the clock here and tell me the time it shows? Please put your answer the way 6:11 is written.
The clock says 2:03
